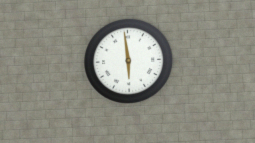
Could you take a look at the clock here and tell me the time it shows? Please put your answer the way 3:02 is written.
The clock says 5:59
